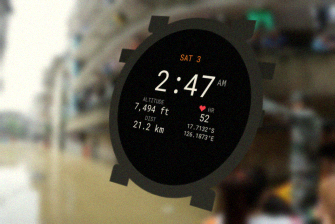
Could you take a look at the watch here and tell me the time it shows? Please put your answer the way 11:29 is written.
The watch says 2:47
